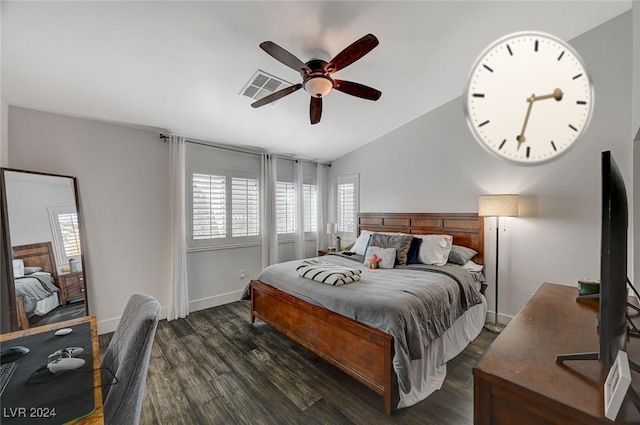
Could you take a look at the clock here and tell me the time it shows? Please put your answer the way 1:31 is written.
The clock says 2:32
